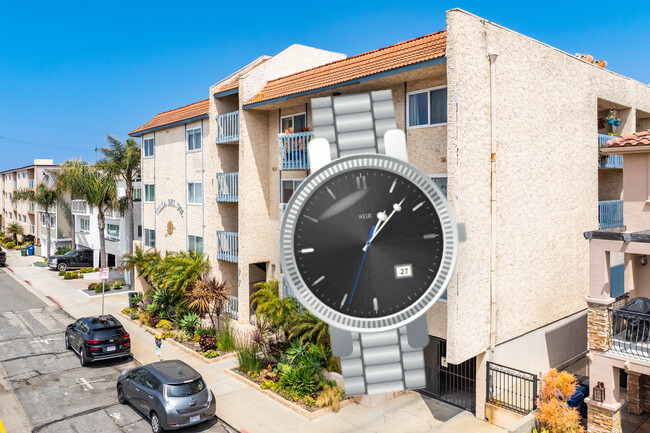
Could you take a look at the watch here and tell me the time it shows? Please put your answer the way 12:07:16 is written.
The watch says 1:07:34
